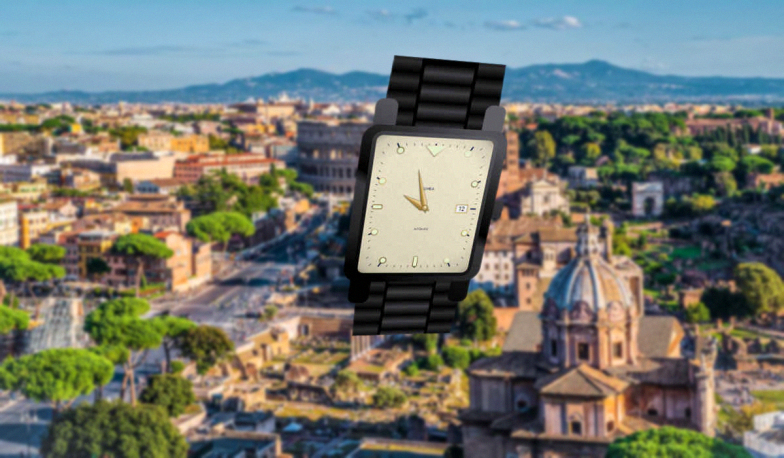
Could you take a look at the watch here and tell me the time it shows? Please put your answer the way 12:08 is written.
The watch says 9:57
